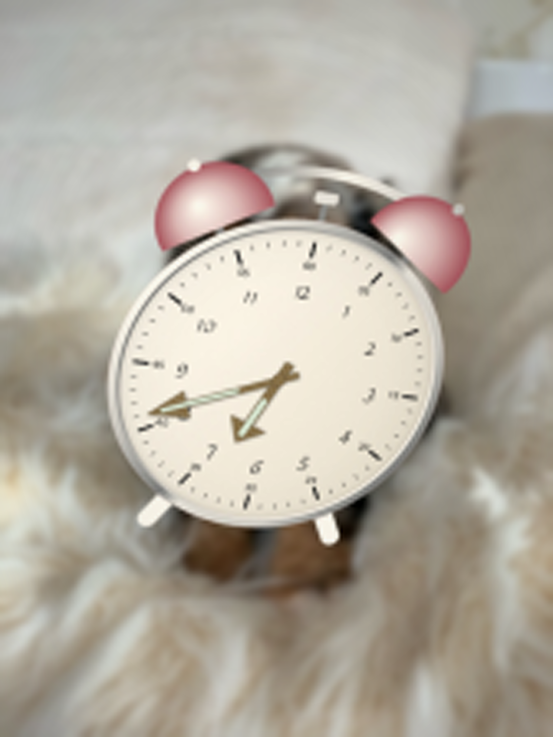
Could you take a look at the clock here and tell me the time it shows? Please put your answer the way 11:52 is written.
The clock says 6:41
